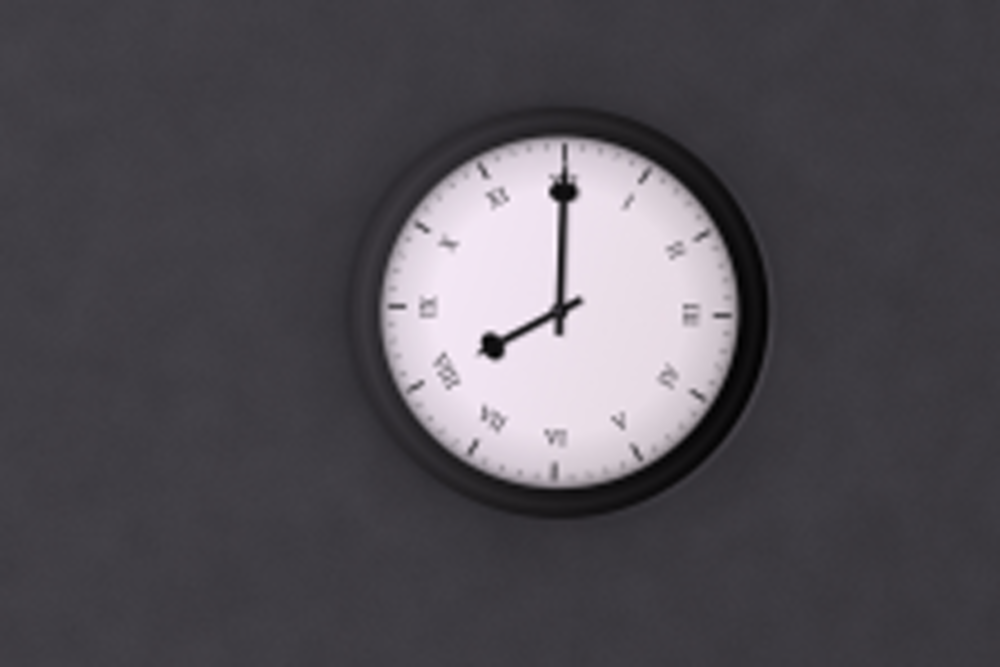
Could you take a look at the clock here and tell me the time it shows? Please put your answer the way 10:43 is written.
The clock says 8:00
